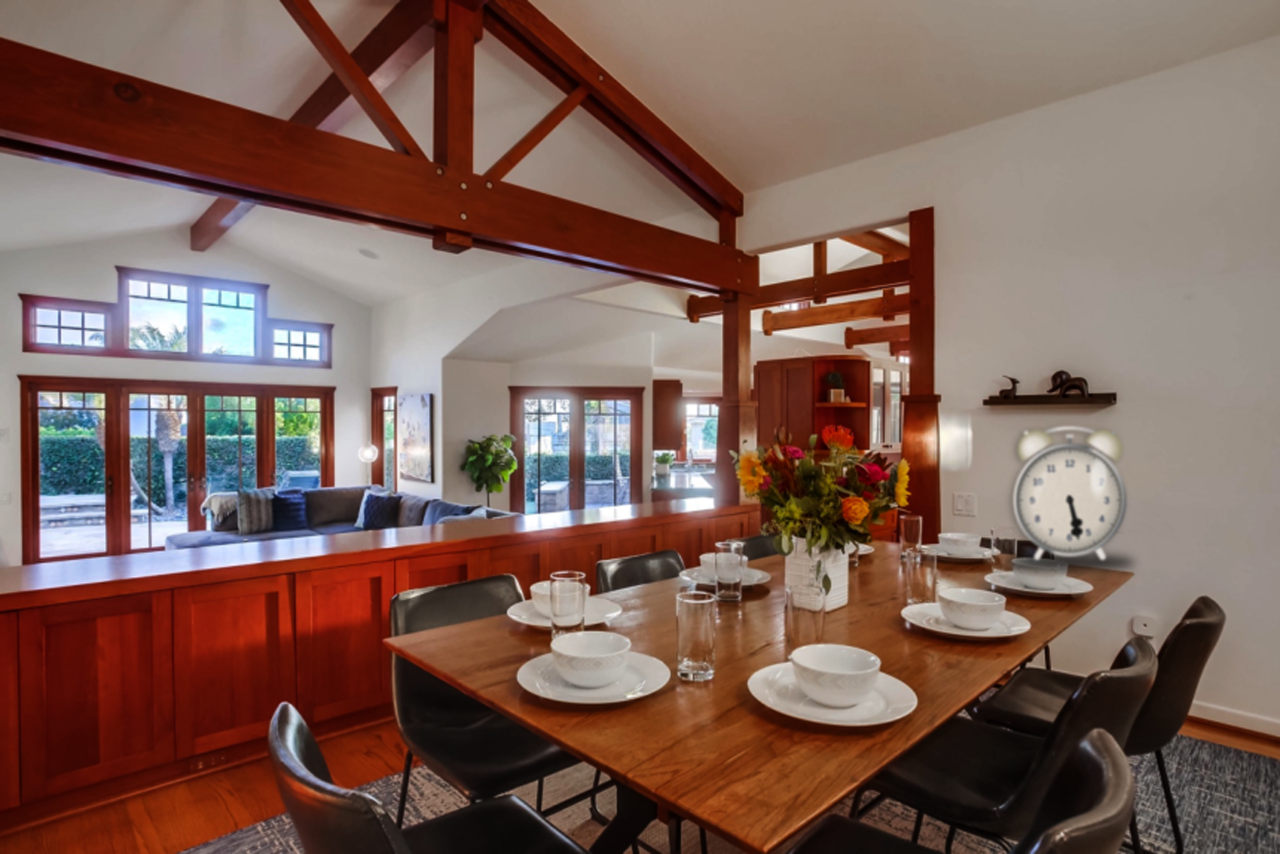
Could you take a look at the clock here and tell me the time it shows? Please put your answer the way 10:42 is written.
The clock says 5:28
